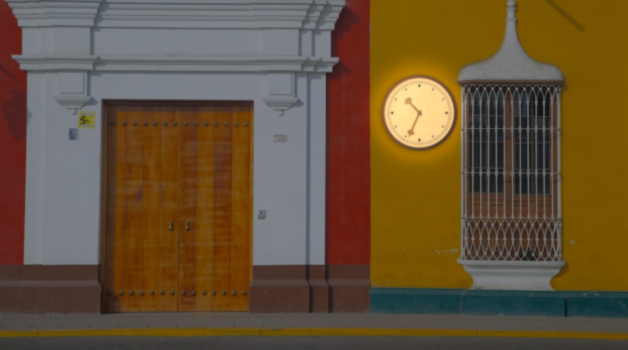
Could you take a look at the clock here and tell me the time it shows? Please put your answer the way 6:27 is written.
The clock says 10:34
